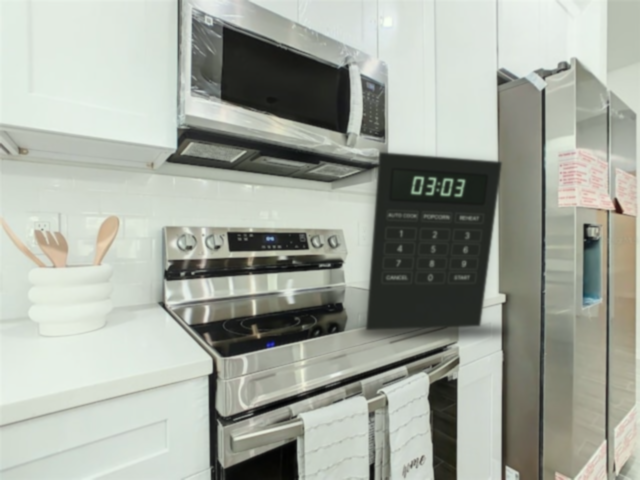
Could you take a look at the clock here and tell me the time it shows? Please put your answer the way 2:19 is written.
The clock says 3:03
